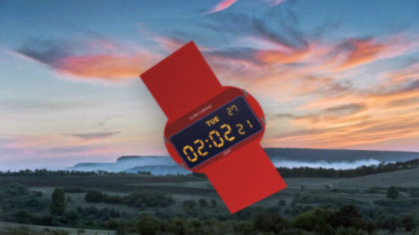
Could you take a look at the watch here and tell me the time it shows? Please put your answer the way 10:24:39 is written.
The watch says 2:02:21
